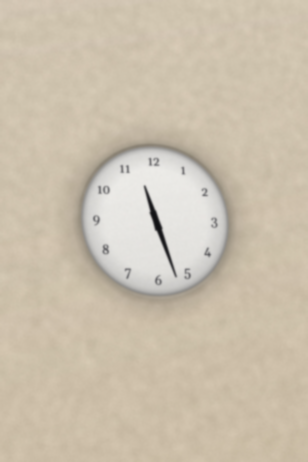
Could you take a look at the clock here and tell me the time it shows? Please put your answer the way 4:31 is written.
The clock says 11:27
